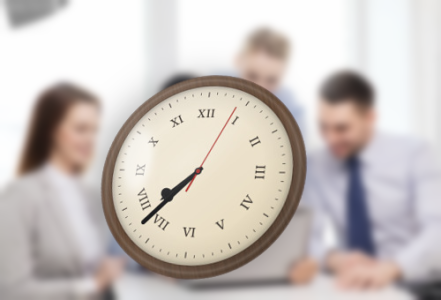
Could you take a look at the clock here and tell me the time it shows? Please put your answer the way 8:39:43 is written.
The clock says 7:37:04
